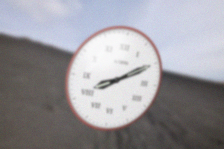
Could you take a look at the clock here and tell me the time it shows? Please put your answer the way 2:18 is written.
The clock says 8:10
